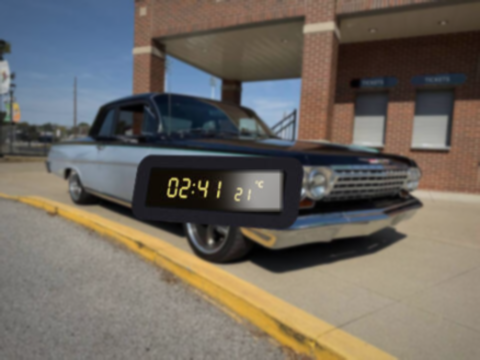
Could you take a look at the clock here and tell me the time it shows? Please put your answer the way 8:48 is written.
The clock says 2:41
